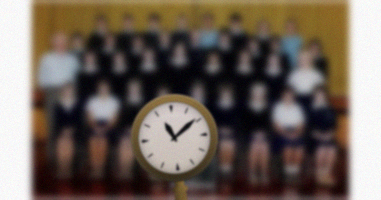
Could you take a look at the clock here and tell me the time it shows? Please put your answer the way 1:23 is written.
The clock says 11:09
